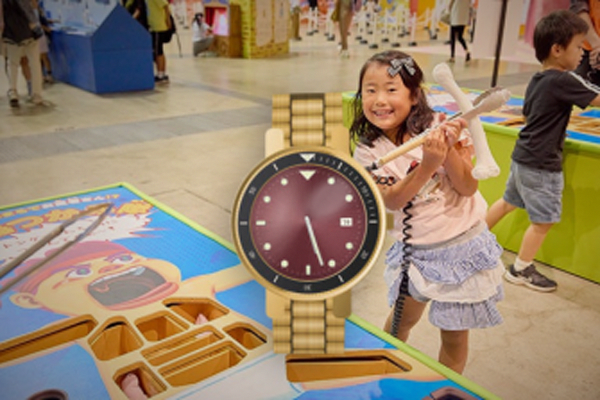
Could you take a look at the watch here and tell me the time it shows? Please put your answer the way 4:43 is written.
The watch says 5:27
